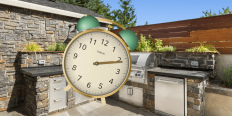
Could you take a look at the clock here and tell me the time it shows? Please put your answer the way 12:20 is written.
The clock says 2:11
